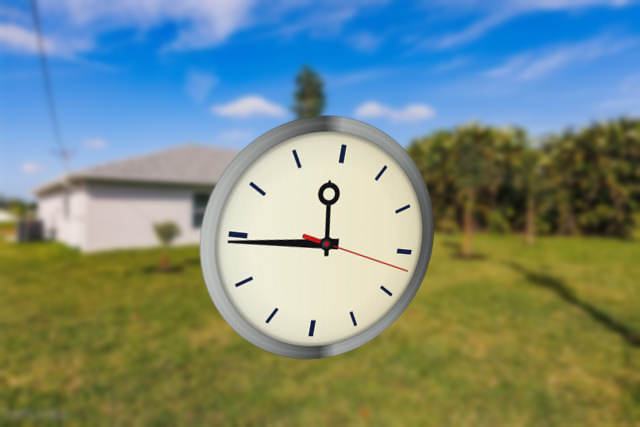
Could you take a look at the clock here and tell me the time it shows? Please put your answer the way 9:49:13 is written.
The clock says 11:44:17
